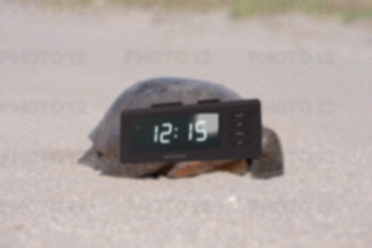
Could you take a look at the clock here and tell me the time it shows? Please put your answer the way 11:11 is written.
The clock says 12:15
